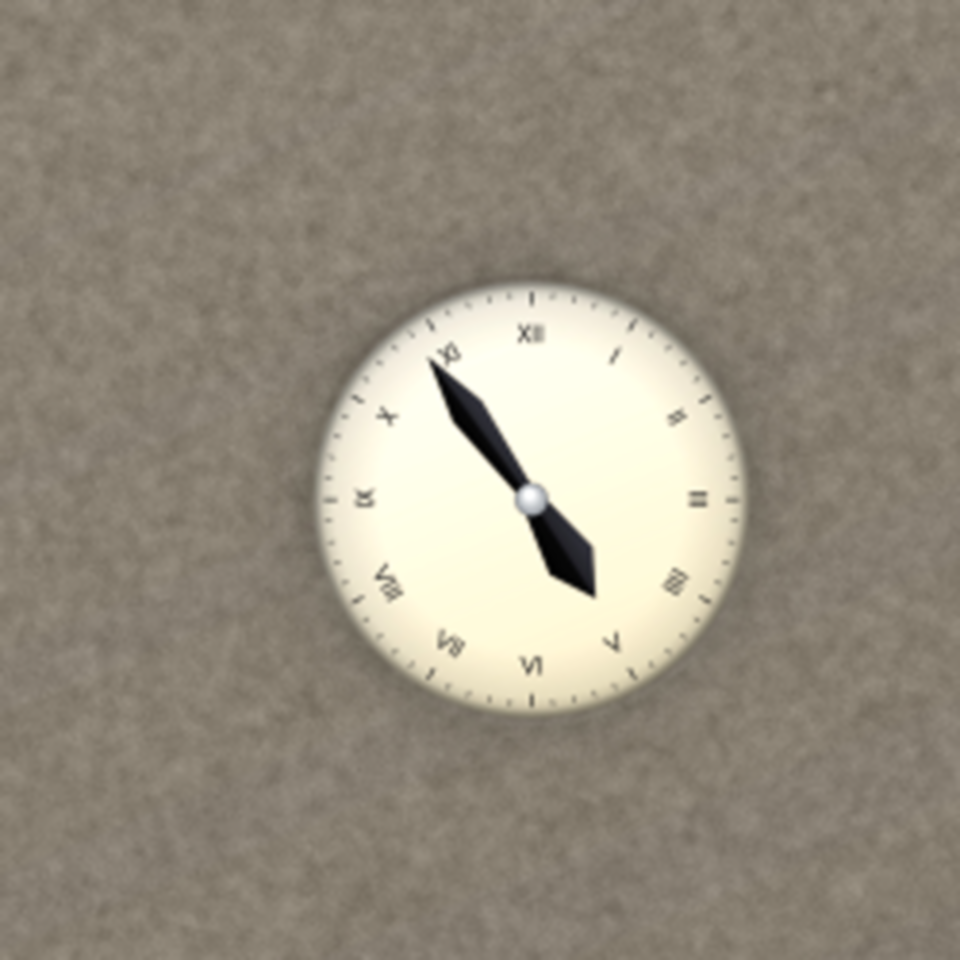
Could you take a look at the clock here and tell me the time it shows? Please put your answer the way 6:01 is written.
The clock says 4:54
